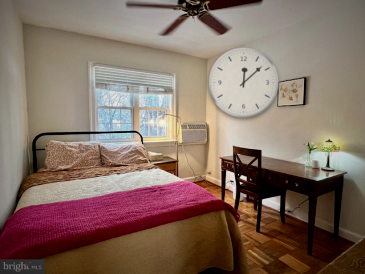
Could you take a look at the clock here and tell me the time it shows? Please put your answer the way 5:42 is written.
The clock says 12:08
